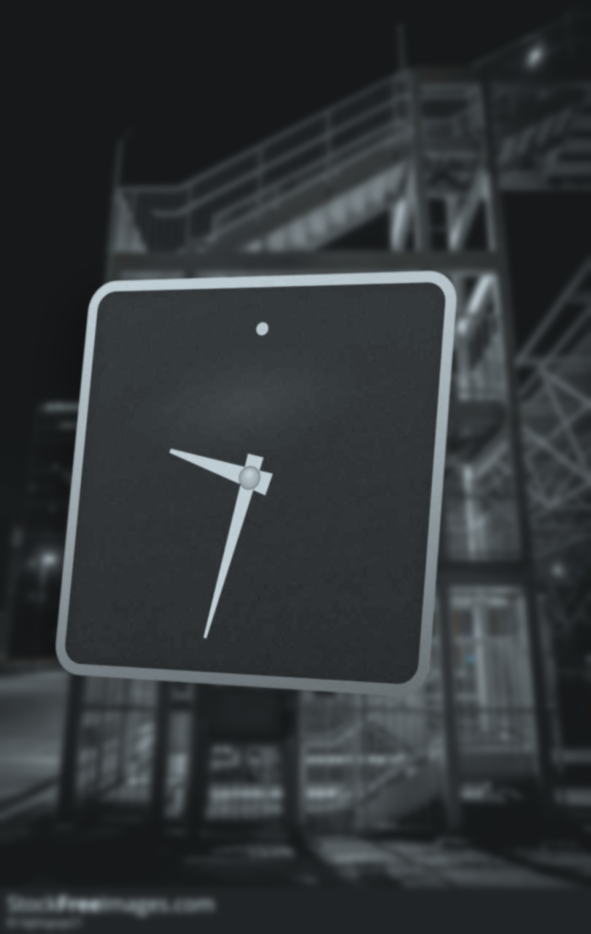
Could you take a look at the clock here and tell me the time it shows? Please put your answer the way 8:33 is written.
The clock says 9:32
